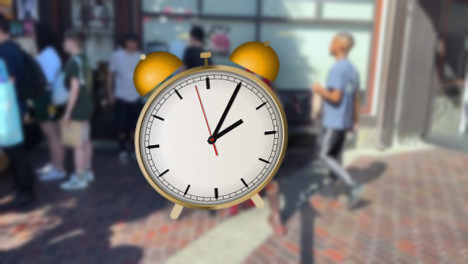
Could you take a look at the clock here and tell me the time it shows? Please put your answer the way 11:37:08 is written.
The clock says 2:04:58
